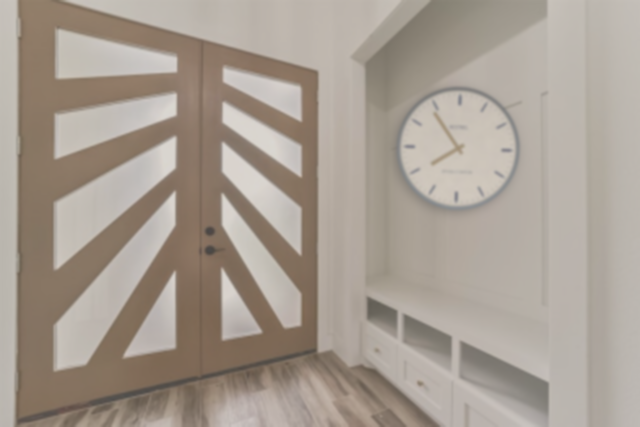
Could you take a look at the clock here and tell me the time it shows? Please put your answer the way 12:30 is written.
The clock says 7:54
